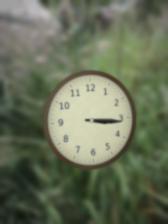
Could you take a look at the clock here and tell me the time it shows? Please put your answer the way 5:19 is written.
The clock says 3:16
